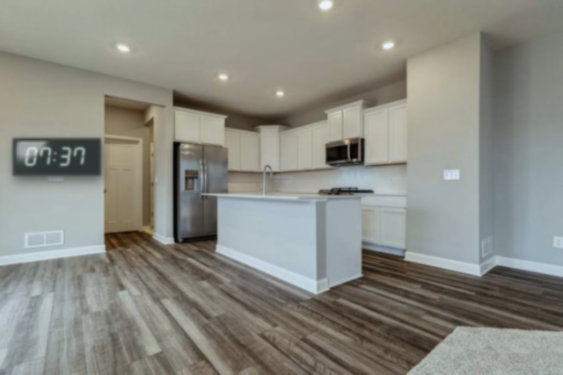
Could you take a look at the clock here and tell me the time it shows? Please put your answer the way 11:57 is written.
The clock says 7:37
